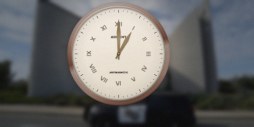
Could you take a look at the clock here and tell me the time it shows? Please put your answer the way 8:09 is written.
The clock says 1:00
